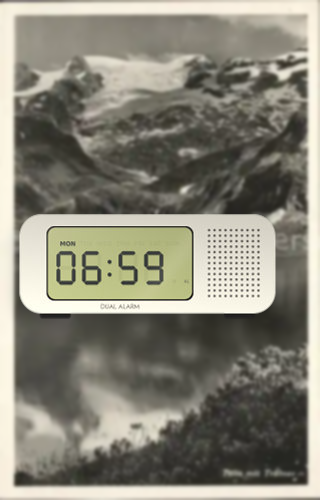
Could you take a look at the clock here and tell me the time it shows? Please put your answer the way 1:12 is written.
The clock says 6:59
